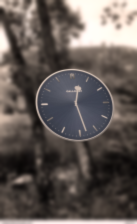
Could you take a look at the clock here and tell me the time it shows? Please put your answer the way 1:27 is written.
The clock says 12:28
